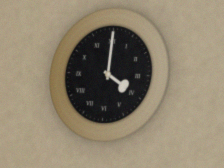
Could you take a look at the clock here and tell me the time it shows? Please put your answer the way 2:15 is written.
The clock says 4:00
